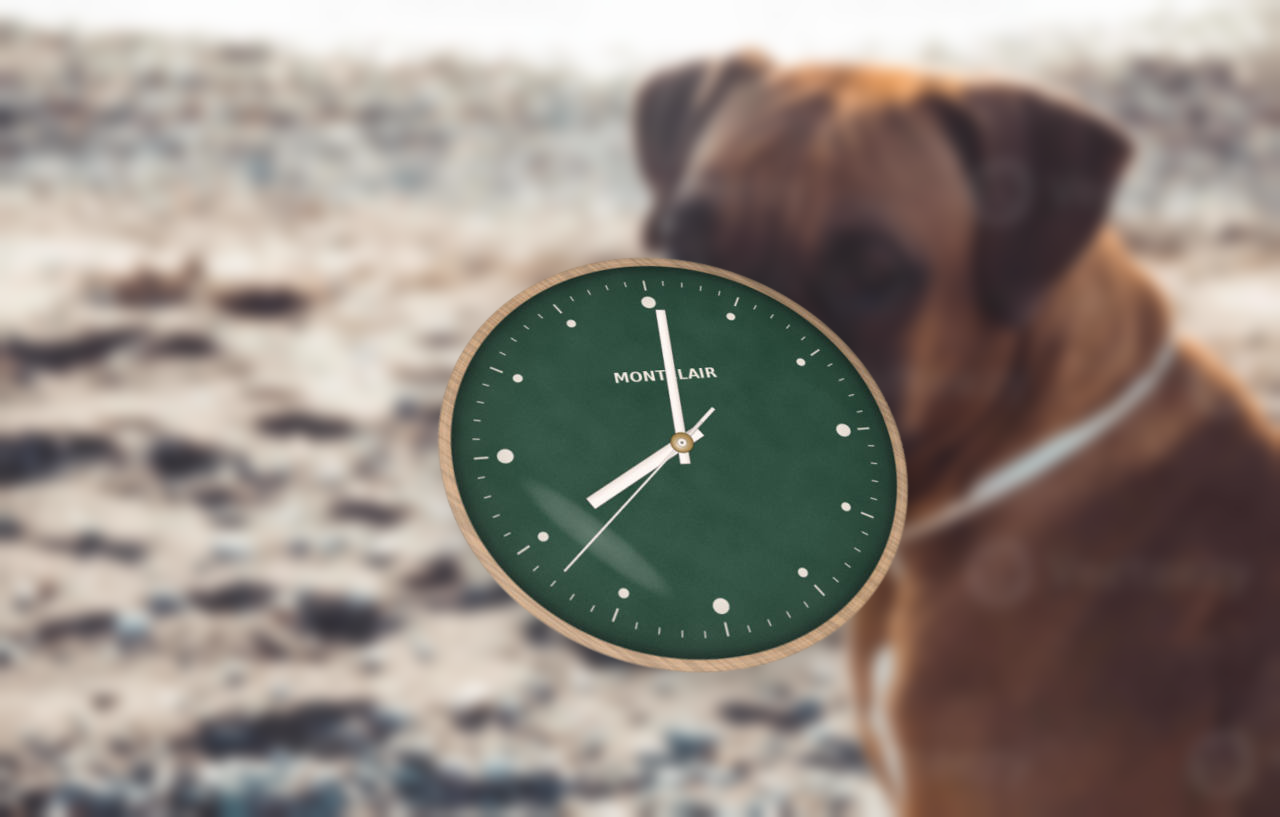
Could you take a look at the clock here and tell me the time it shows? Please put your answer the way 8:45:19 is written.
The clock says 8:00:38
